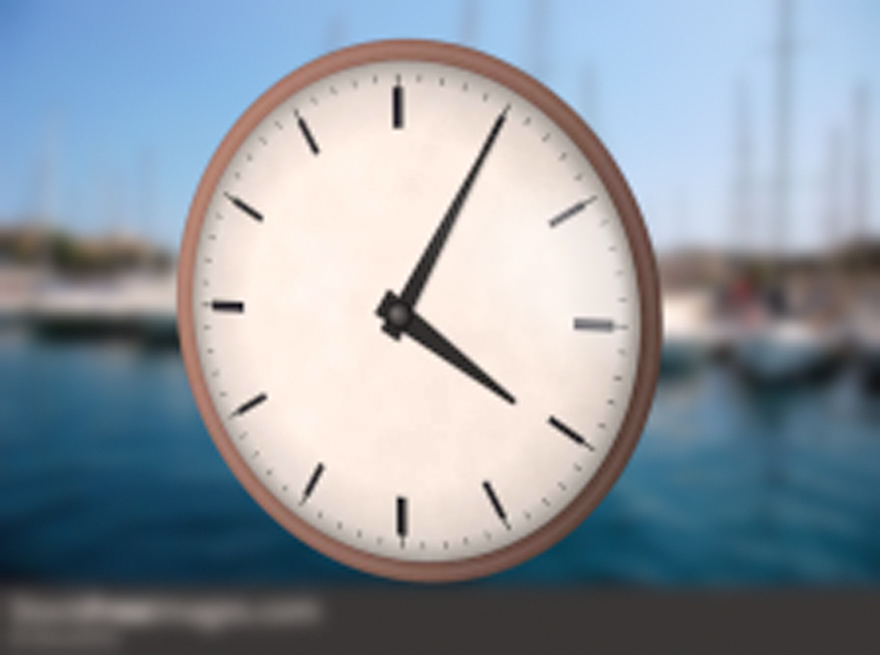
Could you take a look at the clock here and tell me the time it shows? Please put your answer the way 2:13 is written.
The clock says 4:05
